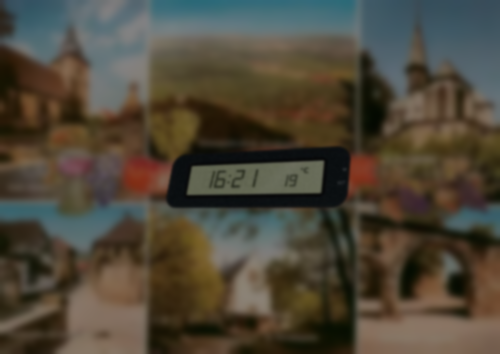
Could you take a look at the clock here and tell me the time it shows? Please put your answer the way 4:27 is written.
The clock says 16:21
